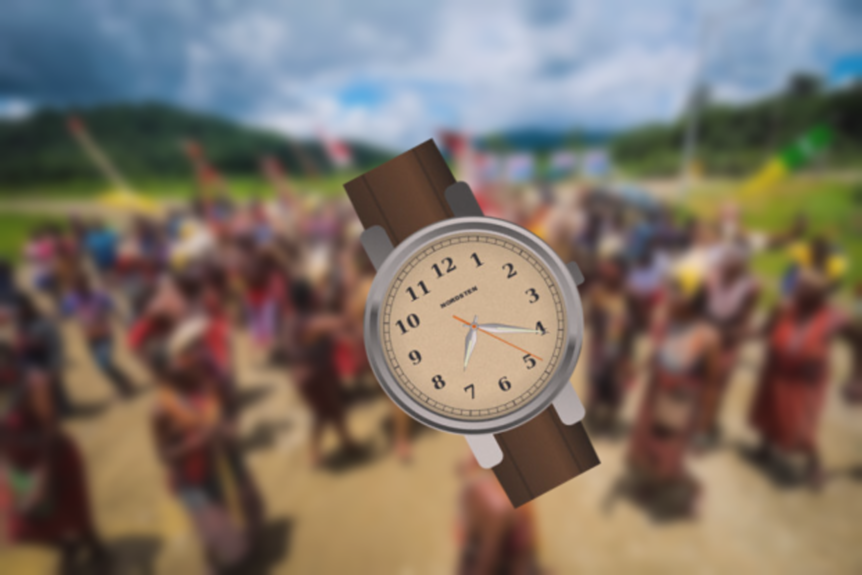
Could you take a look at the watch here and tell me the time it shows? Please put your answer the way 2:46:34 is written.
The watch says 7:20:24
